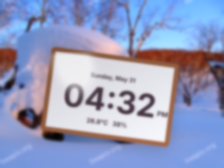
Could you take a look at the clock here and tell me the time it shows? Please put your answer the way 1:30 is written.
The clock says 4:32
